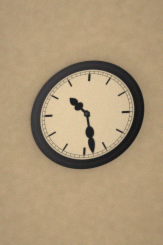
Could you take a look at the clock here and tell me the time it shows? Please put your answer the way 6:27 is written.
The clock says 10:28
